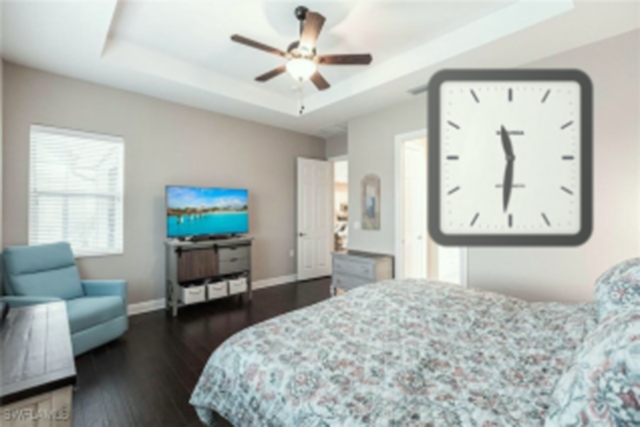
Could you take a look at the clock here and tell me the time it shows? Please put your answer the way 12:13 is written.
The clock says 11:31
